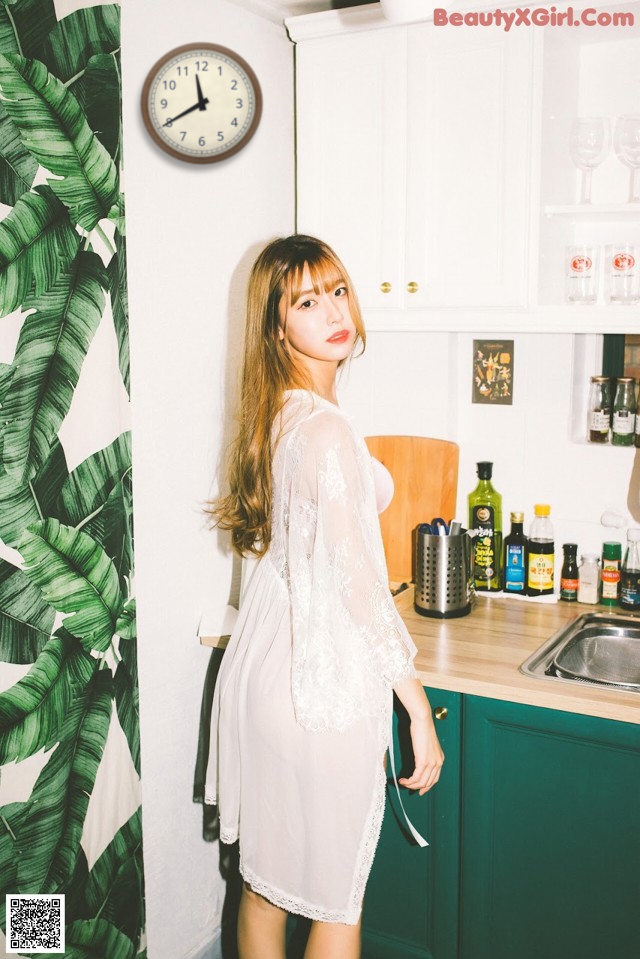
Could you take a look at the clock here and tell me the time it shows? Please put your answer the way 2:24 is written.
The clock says 11:40
